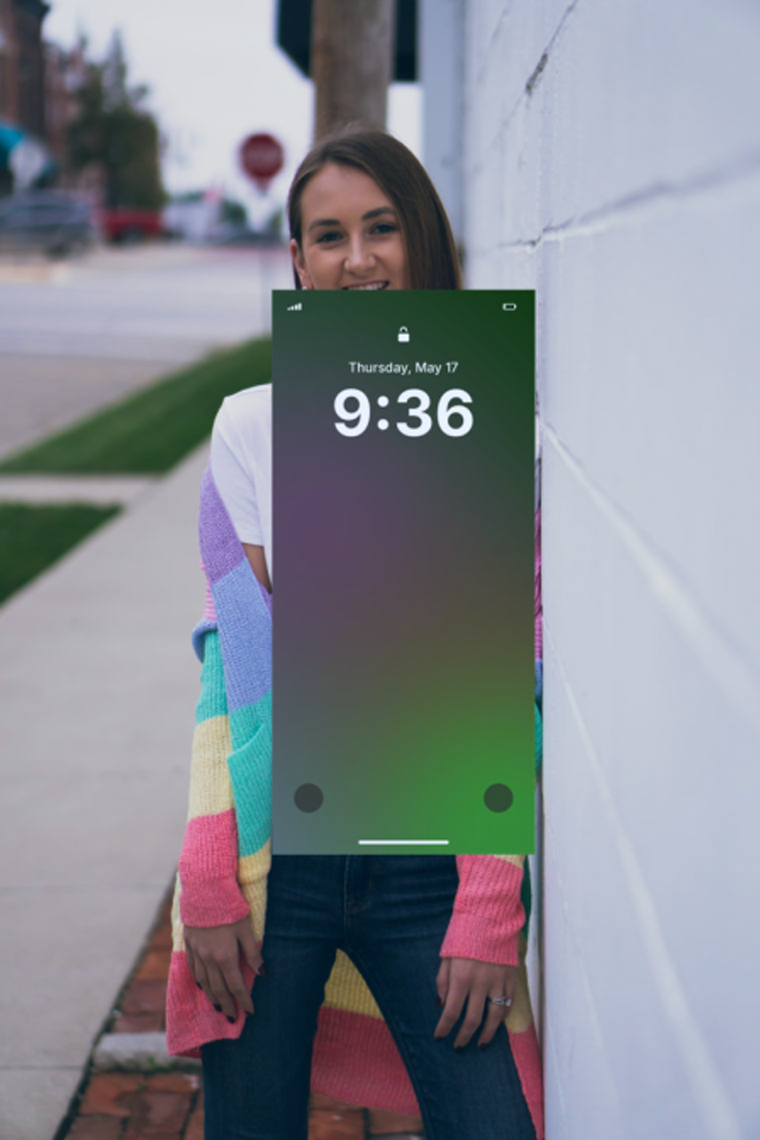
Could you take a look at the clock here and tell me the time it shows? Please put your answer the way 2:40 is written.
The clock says 9:36
